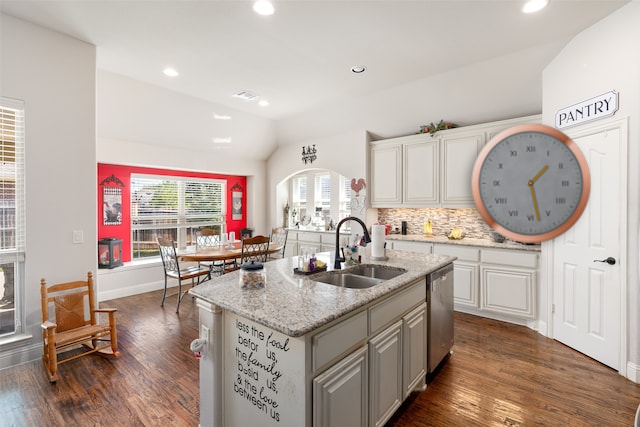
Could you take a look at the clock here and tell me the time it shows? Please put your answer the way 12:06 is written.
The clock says 1:28
